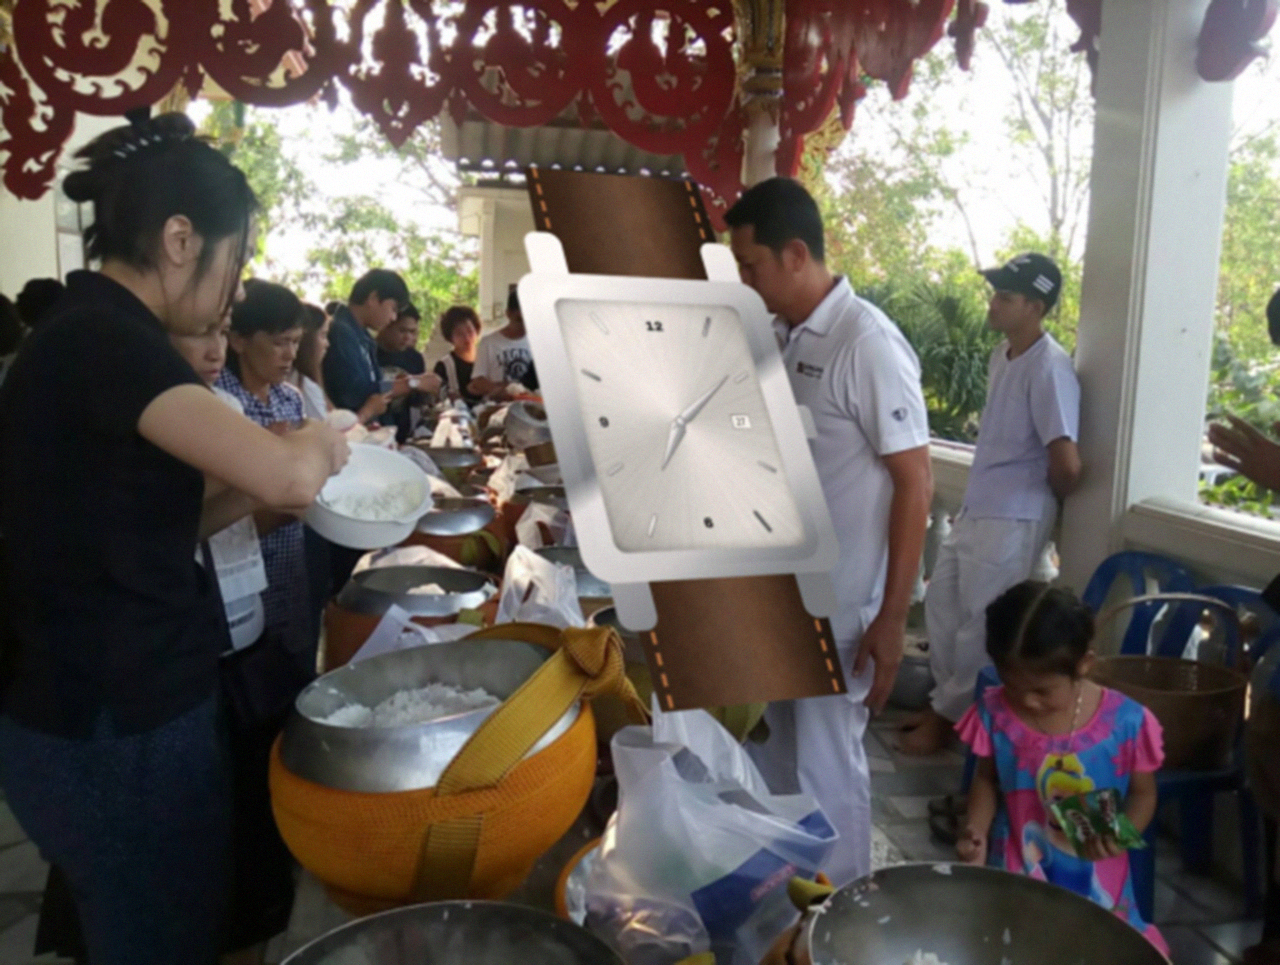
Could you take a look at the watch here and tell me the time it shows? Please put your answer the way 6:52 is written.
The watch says 7:09
